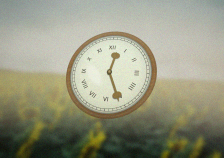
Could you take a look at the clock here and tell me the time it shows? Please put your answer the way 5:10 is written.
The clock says 12:26
